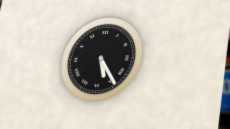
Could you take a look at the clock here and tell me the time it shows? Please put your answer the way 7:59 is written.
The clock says 5:24
